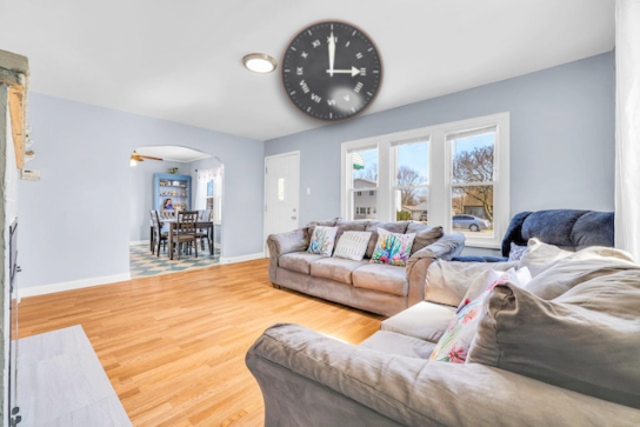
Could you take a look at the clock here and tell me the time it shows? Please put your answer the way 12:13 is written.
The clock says 3:00
